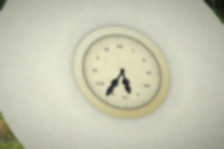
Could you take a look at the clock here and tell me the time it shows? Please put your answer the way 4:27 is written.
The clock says 5:36
